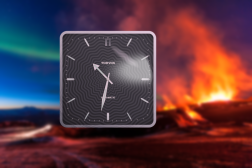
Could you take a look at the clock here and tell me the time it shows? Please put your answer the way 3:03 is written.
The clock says 10:32
